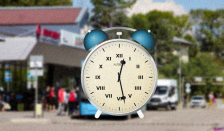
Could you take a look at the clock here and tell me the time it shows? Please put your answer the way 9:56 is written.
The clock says 12:28
